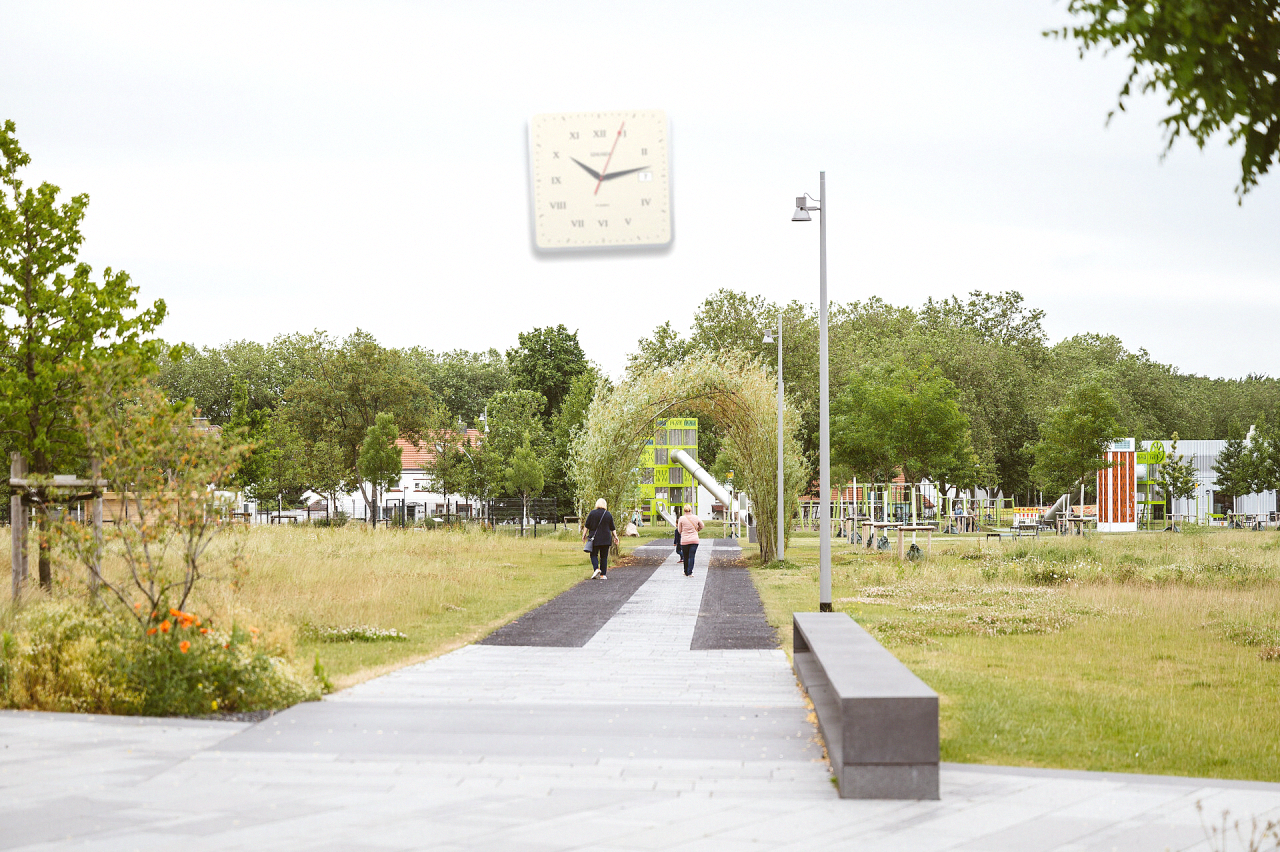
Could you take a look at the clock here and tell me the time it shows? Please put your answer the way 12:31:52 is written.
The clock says 10:13:04
